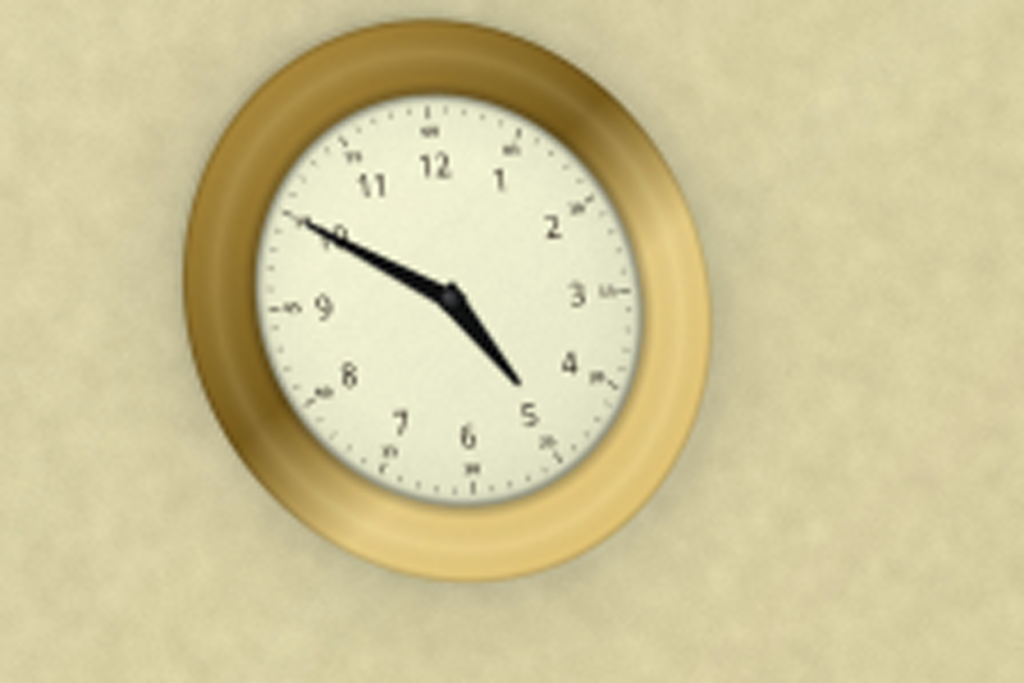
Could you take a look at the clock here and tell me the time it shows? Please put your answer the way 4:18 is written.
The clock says 4:50
